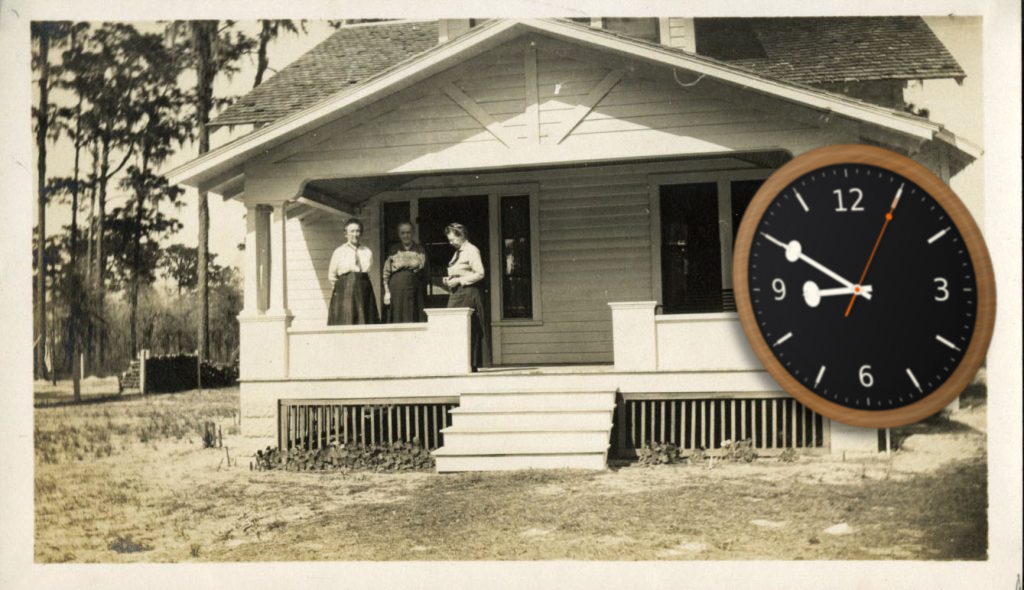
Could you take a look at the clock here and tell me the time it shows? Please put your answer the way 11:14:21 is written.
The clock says 8:50:05
